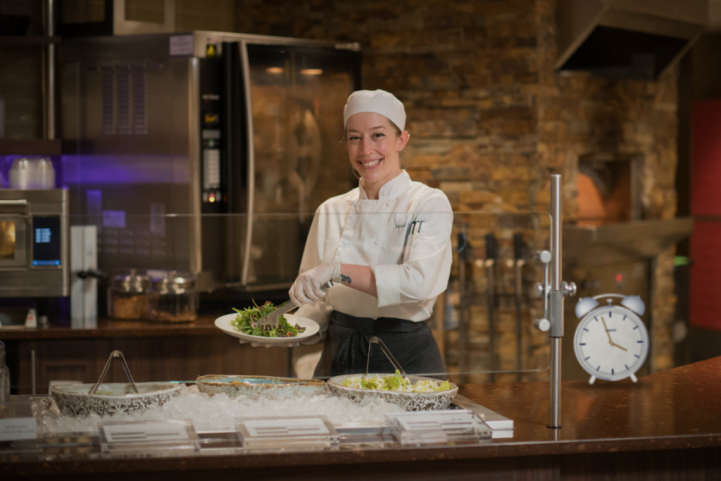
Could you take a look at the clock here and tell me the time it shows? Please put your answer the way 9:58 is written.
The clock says 3:57
